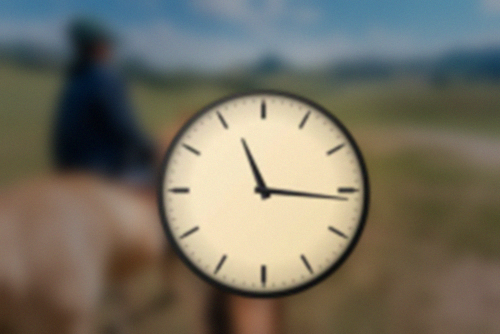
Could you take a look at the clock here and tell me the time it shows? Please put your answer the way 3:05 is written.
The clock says 11:16
